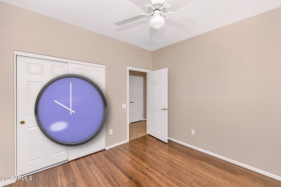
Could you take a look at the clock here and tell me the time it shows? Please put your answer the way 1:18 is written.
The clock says 10:00
